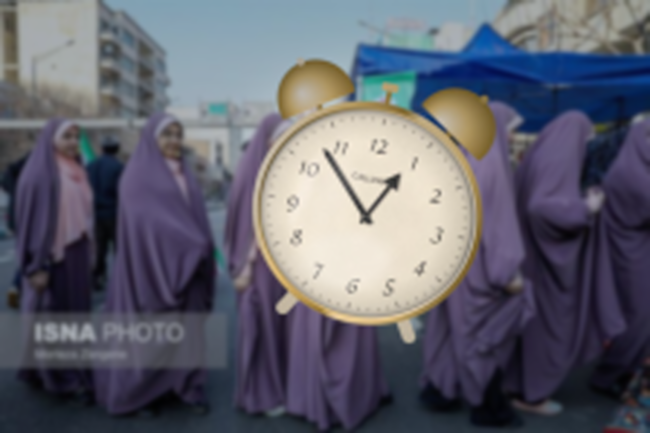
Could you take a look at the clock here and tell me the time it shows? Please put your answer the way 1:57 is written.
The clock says 12:53
